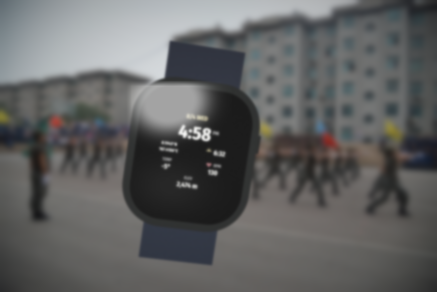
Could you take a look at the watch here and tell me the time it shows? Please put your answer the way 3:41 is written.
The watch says 4:58
